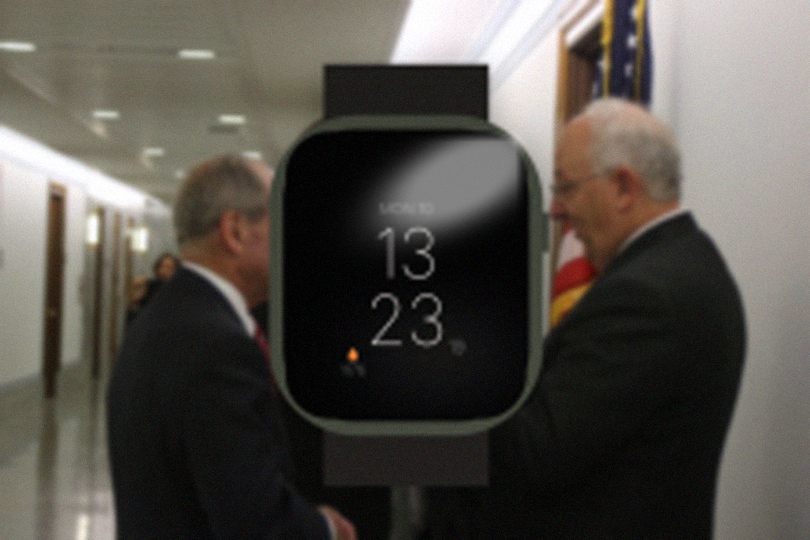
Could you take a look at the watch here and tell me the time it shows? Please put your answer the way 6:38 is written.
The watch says 13:23
